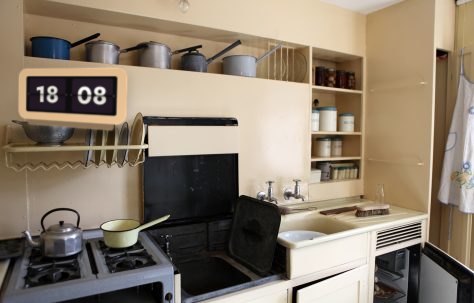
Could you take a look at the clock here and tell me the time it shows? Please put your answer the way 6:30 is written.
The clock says 18:08
